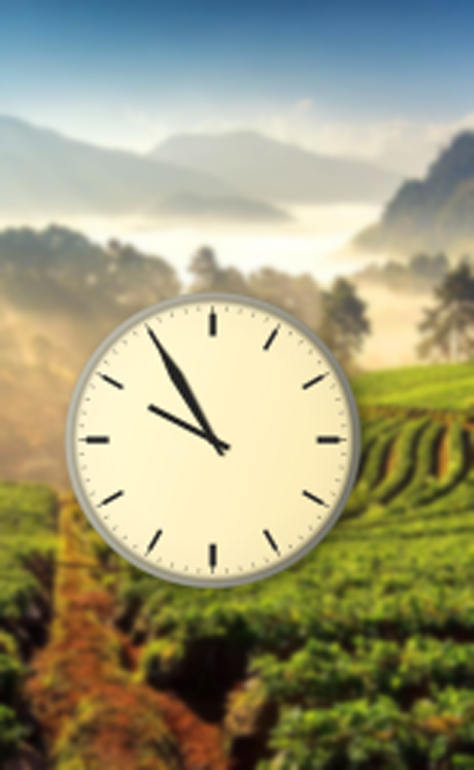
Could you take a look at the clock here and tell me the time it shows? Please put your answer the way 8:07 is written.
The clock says 9:55
